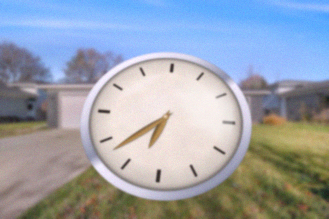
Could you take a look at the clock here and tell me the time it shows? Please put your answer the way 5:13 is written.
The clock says 6:38
